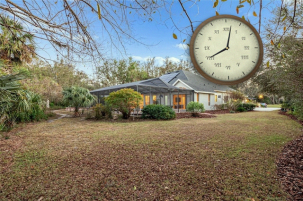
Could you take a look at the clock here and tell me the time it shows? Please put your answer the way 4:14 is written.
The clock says 8:02
